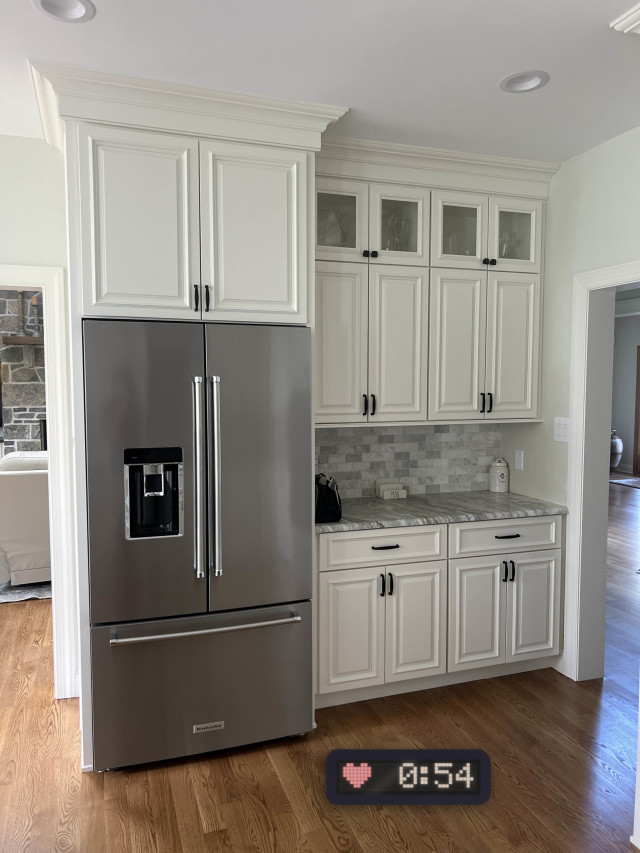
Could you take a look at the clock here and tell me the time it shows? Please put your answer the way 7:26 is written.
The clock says 0:54
